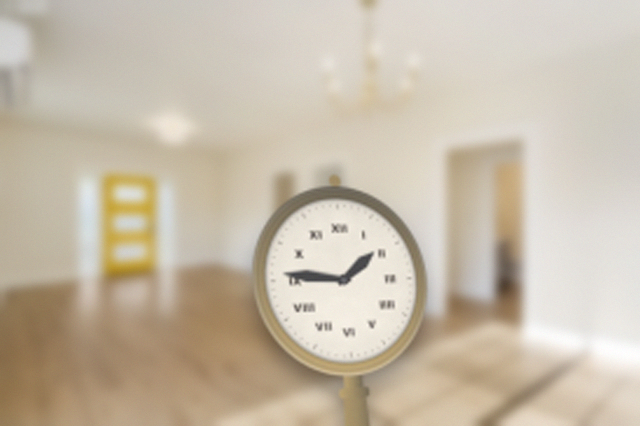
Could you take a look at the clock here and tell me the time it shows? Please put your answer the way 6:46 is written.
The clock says 1:46
